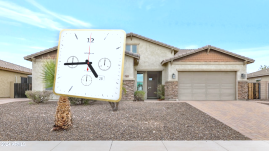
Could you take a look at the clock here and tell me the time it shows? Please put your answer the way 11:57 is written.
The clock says 4:44
